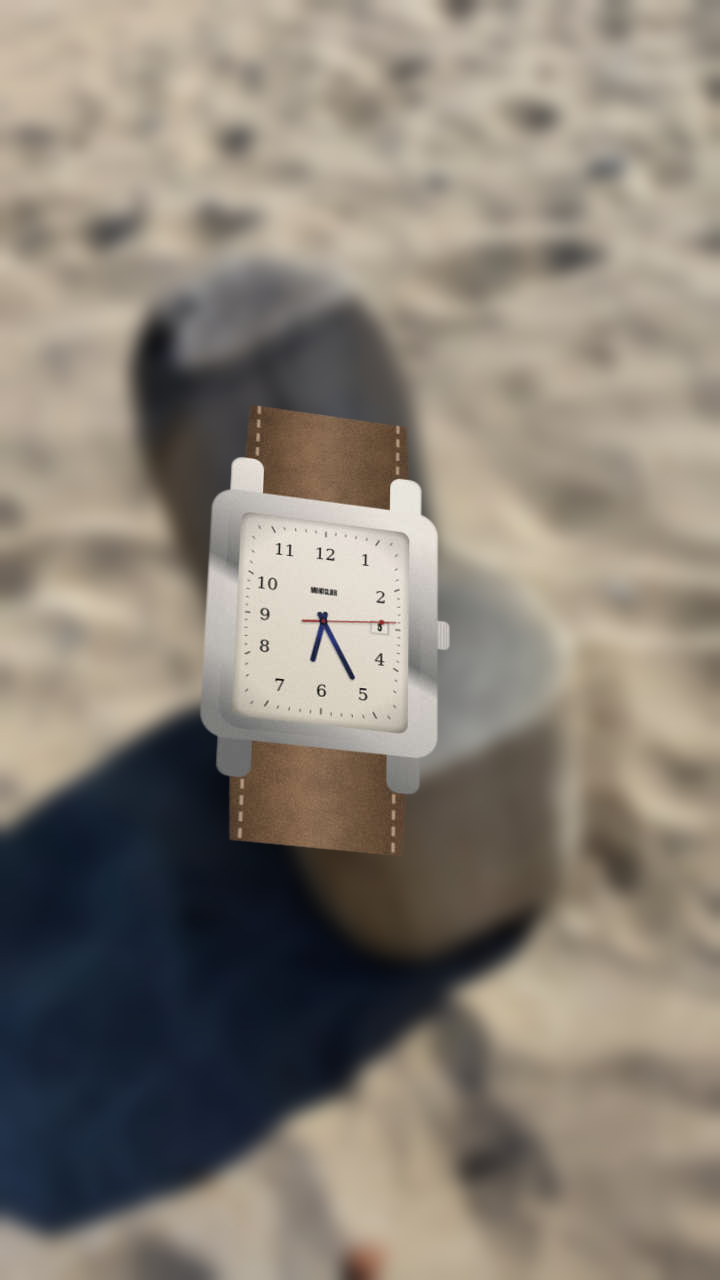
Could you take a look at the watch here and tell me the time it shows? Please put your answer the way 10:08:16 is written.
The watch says 6:25:14
